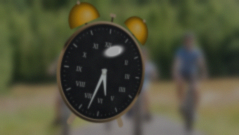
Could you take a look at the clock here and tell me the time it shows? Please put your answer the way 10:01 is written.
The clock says 5:33
